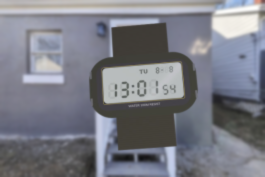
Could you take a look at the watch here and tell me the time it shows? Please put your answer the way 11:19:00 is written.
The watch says 13:01:54
